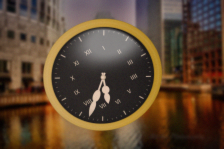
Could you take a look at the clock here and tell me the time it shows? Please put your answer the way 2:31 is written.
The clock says 6:38
